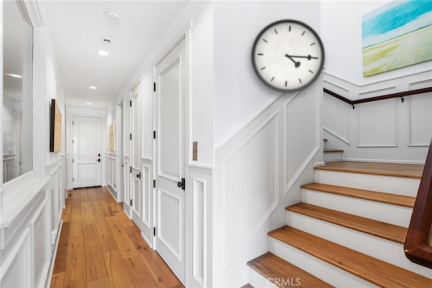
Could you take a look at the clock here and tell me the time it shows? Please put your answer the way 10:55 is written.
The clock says 4:15
